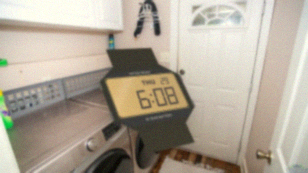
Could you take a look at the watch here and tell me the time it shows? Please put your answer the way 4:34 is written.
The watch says 6:08
